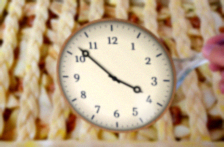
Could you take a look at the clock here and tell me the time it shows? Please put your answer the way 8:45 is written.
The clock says 3:52
